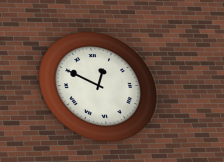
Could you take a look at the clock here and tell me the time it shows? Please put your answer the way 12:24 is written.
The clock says 12:50
